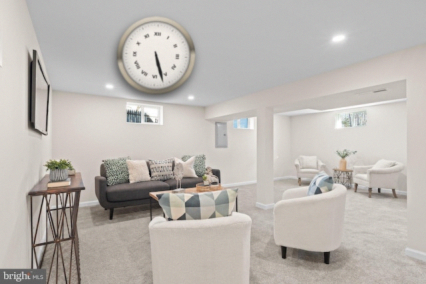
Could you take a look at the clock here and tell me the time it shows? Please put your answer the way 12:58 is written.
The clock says 5:27
